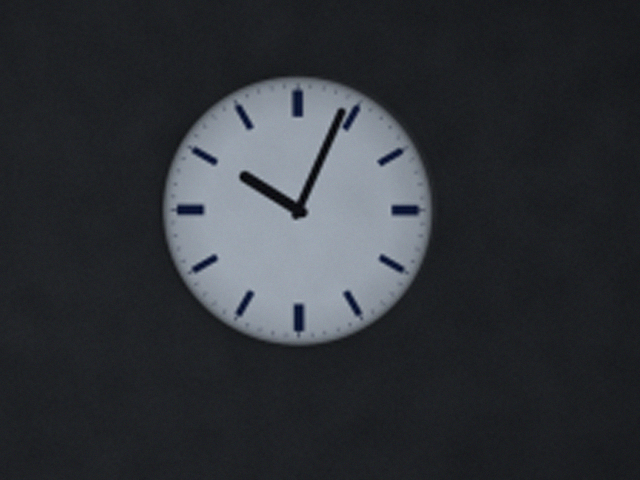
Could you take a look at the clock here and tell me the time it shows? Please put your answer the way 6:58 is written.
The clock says 10:04
